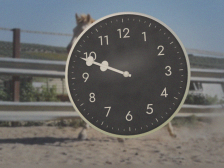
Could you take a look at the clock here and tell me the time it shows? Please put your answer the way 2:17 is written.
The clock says 9:49
